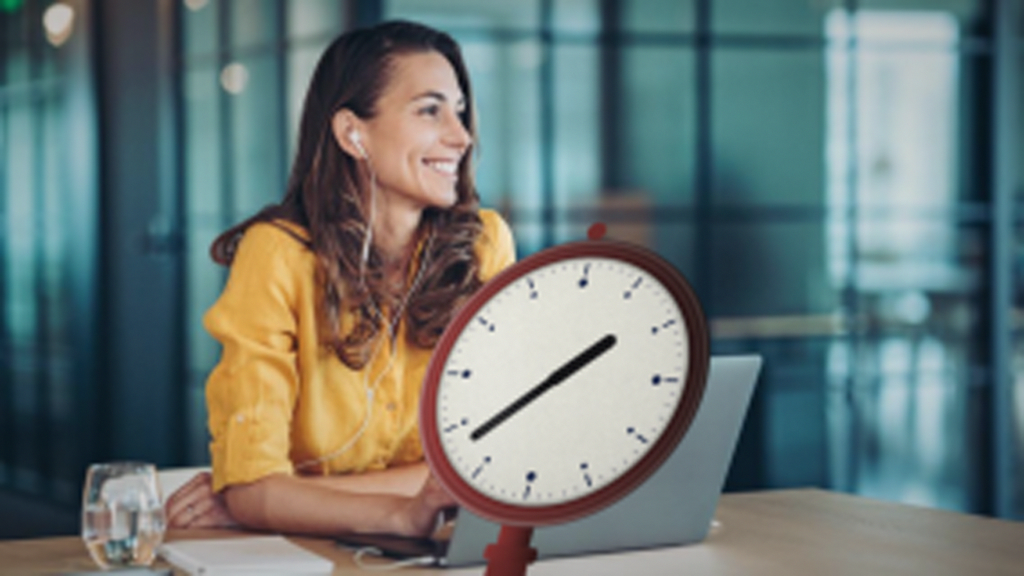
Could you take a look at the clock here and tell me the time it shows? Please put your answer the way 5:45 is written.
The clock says 1:38
